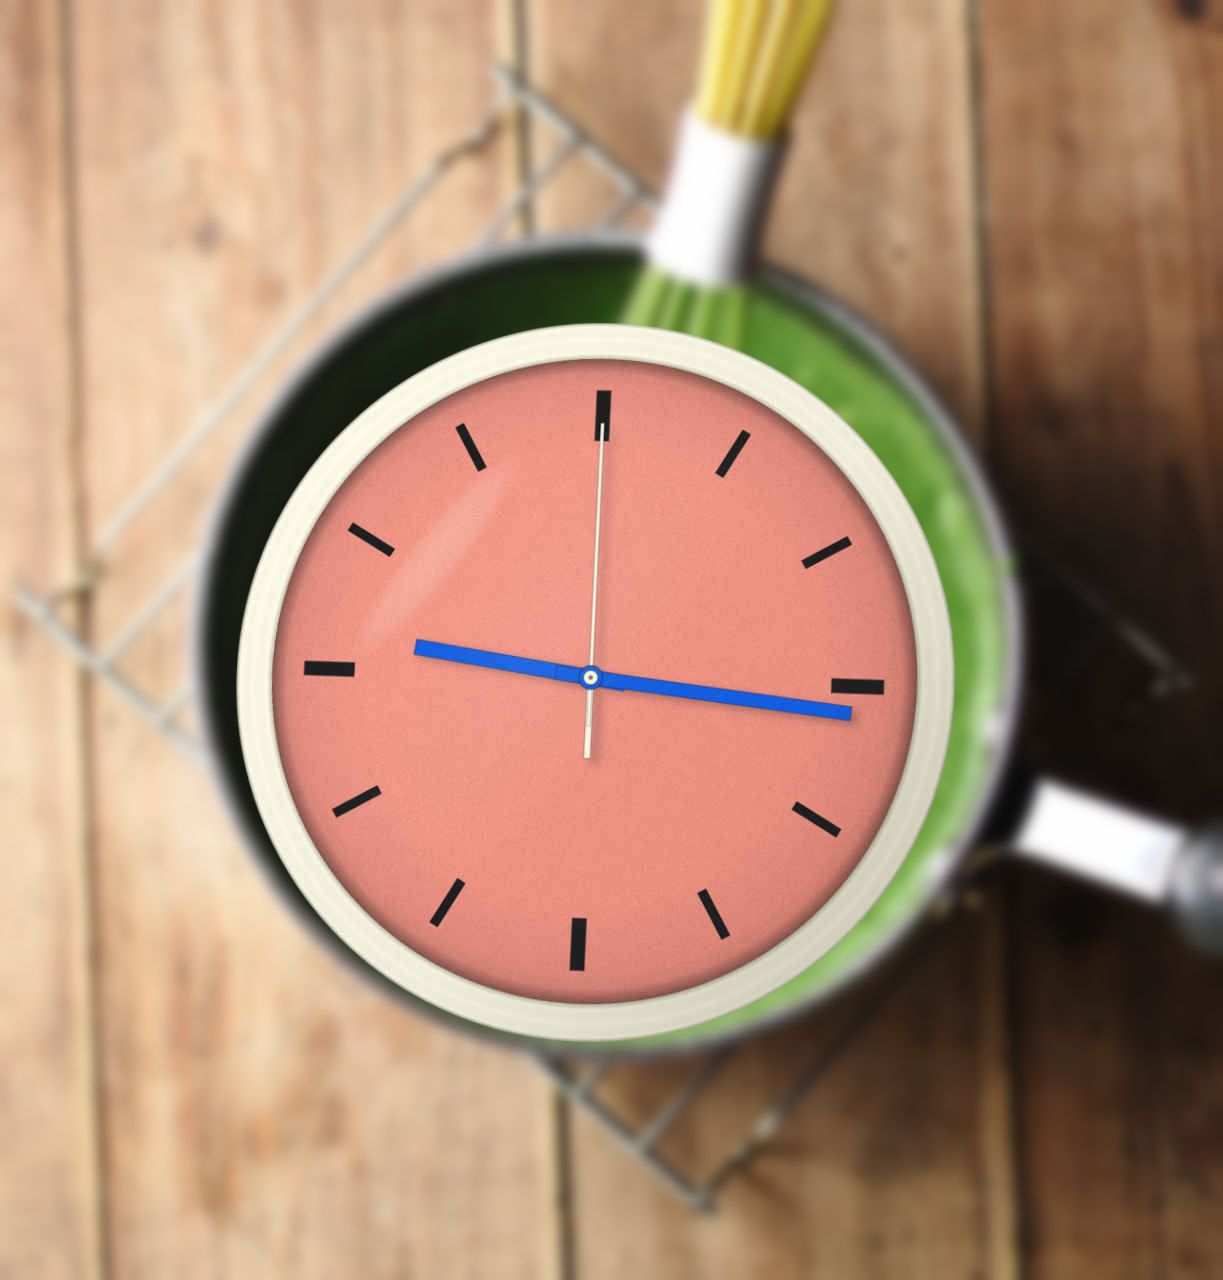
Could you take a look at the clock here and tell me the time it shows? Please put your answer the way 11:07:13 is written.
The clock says 9:16:00
